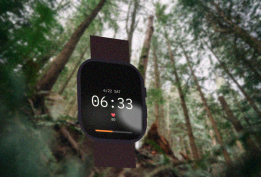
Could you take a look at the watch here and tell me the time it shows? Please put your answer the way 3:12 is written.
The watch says 6:33
